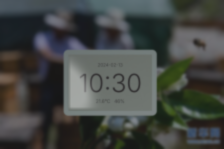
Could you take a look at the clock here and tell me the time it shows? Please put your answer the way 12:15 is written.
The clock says 10:30
